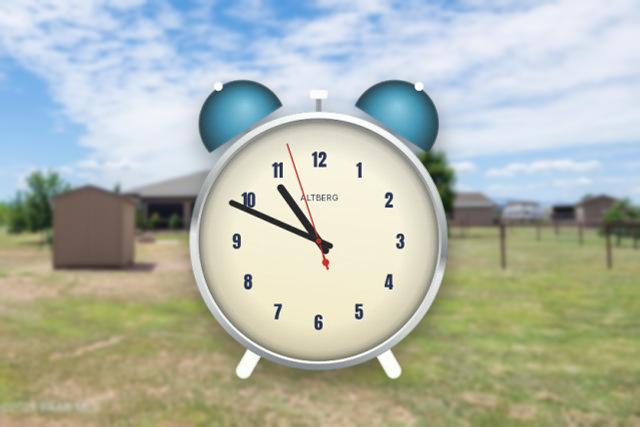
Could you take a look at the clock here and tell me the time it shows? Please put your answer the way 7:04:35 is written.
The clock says 10:48:57
